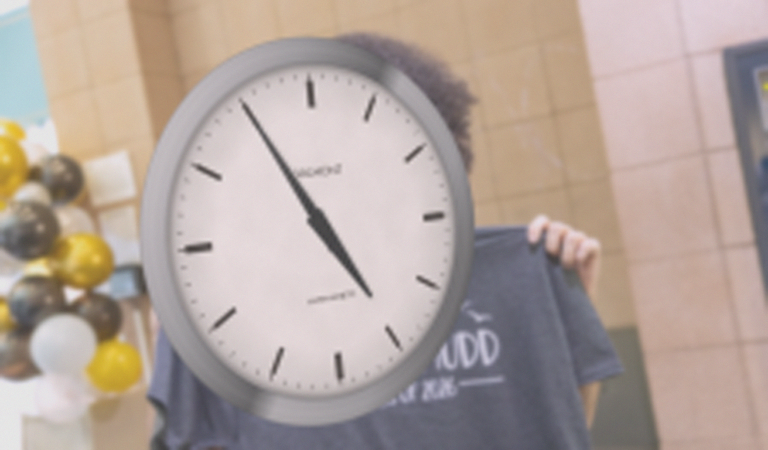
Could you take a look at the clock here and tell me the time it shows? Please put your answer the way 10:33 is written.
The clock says 4:55
